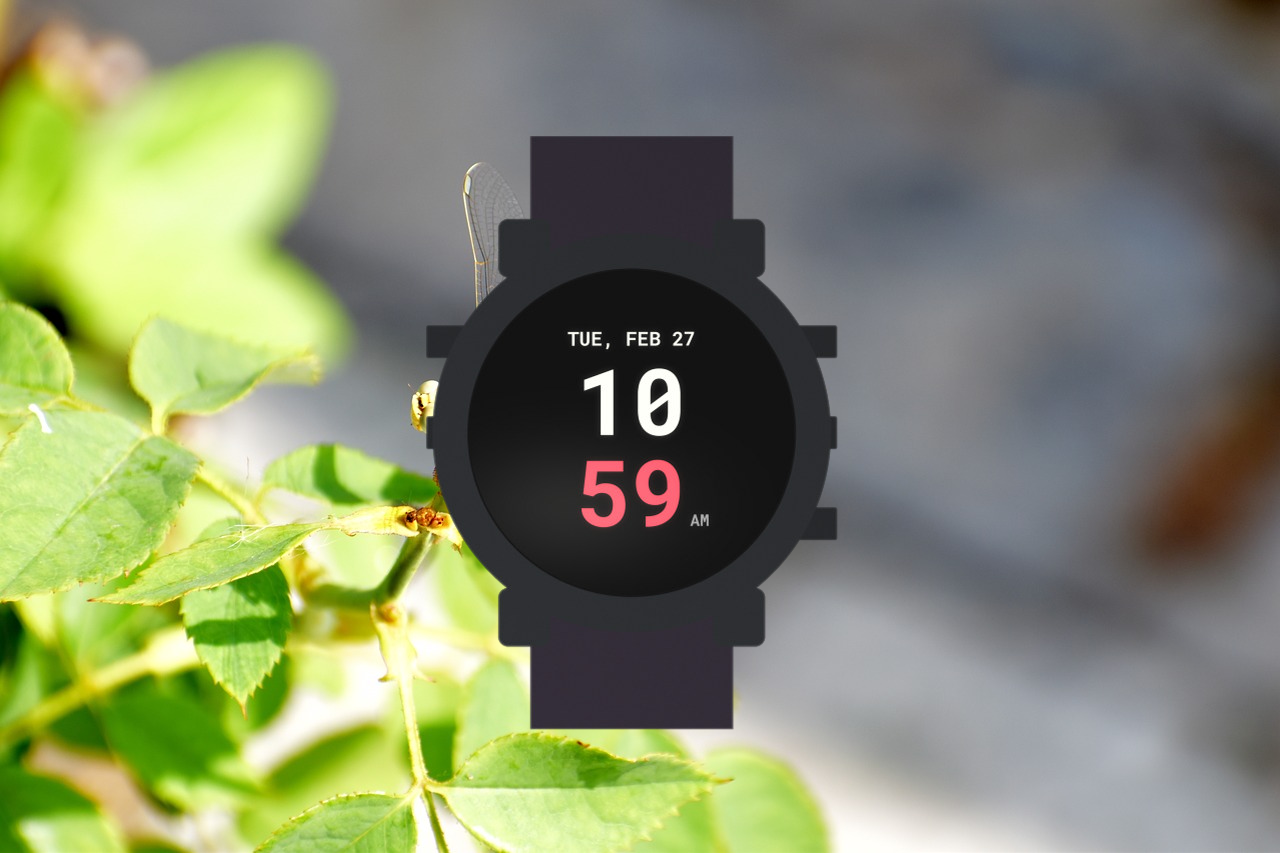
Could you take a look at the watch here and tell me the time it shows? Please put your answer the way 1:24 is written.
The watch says 10:59
